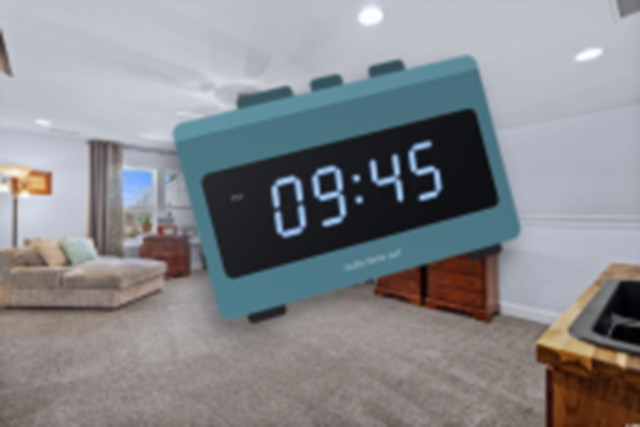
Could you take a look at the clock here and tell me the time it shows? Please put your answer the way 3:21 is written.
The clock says 9:45
